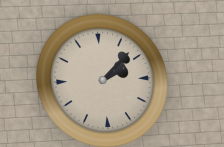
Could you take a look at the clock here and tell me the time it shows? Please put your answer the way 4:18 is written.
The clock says 2:08
